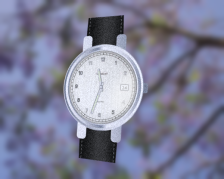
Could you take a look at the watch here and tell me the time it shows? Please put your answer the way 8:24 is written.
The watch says 11:33
